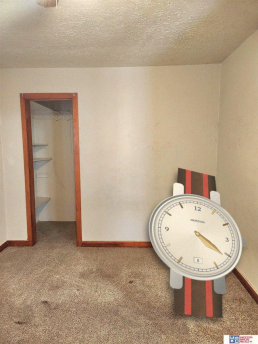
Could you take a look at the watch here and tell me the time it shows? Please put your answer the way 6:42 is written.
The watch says 4:21
